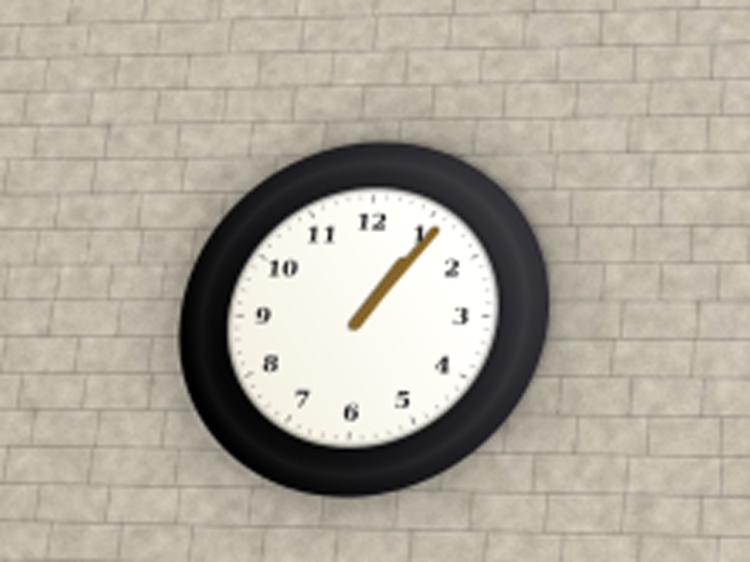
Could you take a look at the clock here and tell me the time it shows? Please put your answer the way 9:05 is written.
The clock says 1:06
